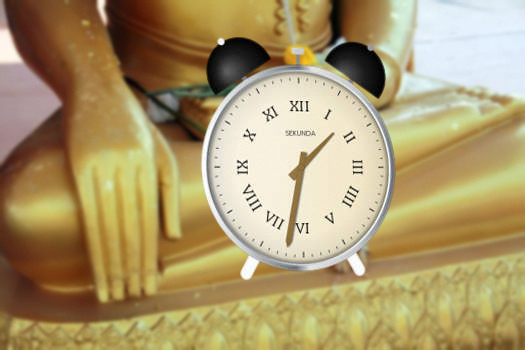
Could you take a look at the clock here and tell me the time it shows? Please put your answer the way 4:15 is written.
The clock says 1:32
